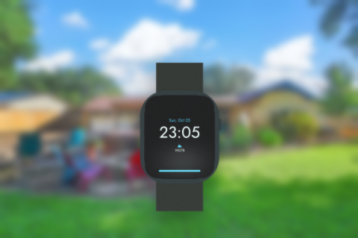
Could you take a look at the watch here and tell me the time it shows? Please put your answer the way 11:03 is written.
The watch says 23:05
